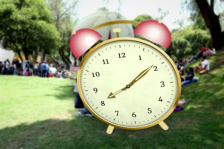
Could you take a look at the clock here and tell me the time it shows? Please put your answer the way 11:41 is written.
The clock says 8:09
